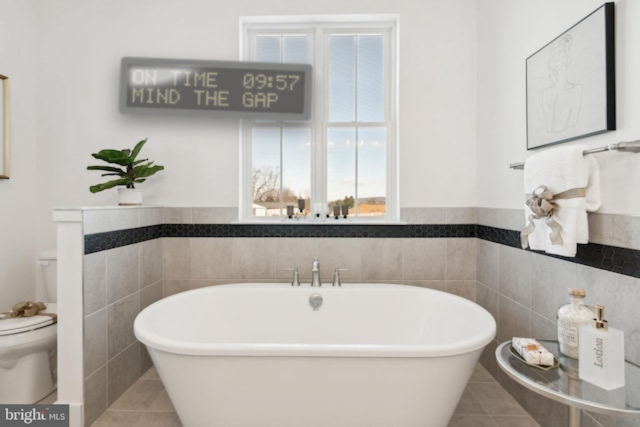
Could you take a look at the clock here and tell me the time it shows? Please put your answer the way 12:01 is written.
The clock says 9:57
